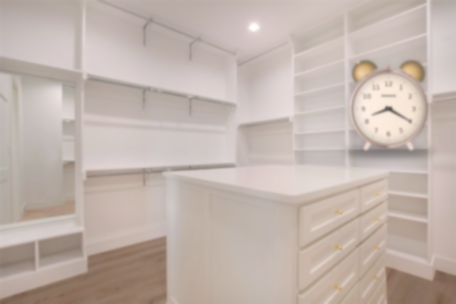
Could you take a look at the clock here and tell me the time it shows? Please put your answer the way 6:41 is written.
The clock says 8:20
